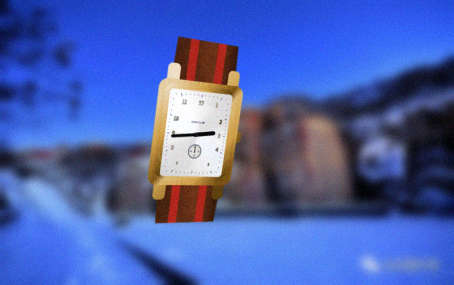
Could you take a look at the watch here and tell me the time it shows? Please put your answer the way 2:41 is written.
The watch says 2:44
